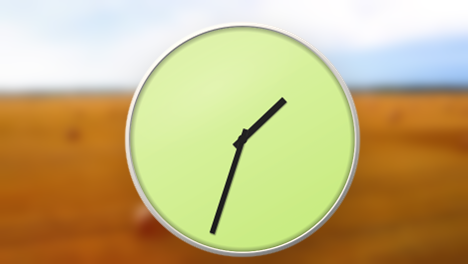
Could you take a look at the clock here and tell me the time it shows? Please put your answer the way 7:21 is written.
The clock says 1:33
